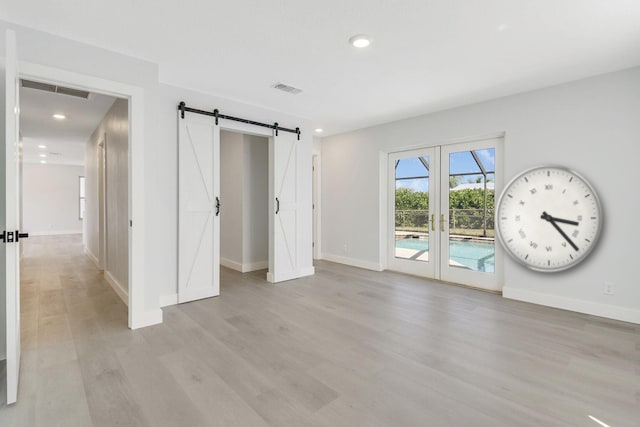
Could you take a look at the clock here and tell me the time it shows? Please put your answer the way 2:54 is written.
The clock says 3:23
